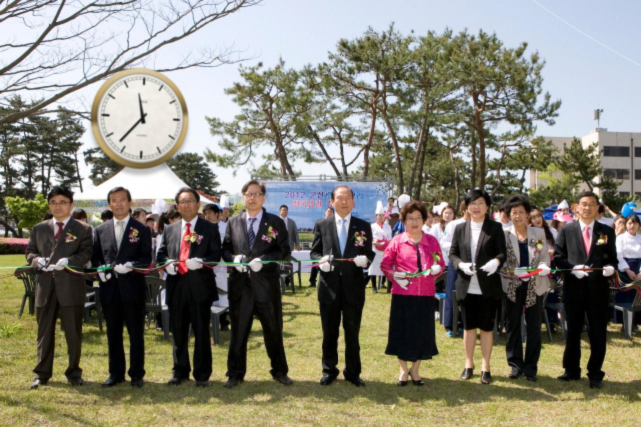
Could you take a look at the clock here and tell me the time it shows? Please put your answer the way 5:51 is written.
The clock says 11:37
